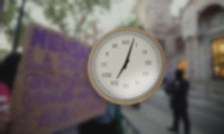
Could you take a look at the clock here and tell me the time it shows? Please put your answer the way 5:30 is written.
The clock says 7:03
